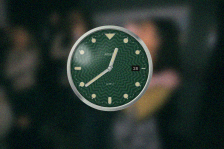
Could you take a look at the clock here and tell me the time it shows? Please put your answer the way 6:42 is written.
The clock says 12:39
